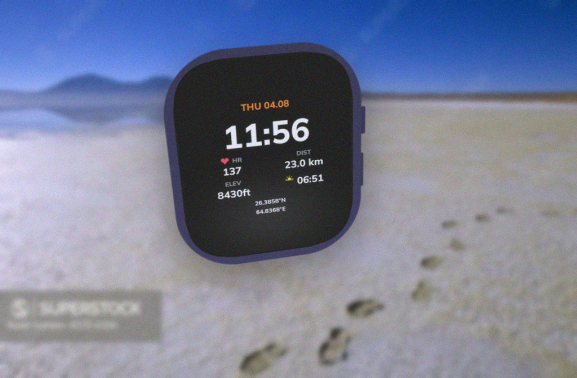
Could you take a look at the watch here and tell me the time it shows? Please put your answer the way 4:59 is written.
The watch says 11:56
